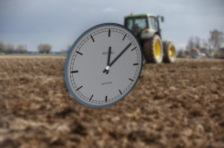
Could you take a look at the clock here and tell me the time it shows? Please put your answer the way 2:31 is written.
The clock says 12:08
